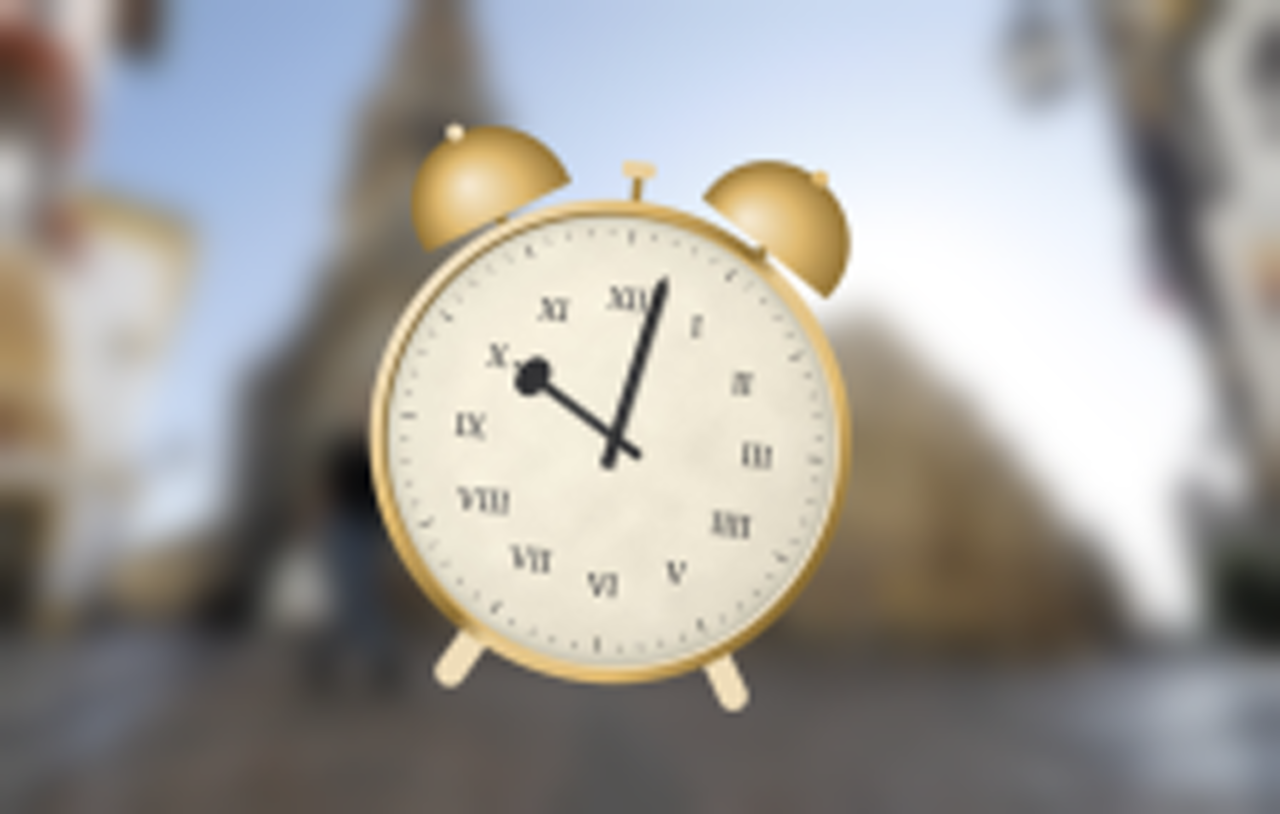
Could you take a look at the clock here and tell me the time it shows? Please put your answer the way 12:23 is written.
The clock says 10:02
